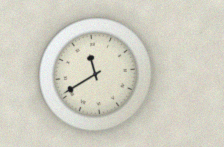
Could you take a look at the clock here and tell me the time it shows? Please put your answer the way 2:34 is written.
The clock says 11:41
